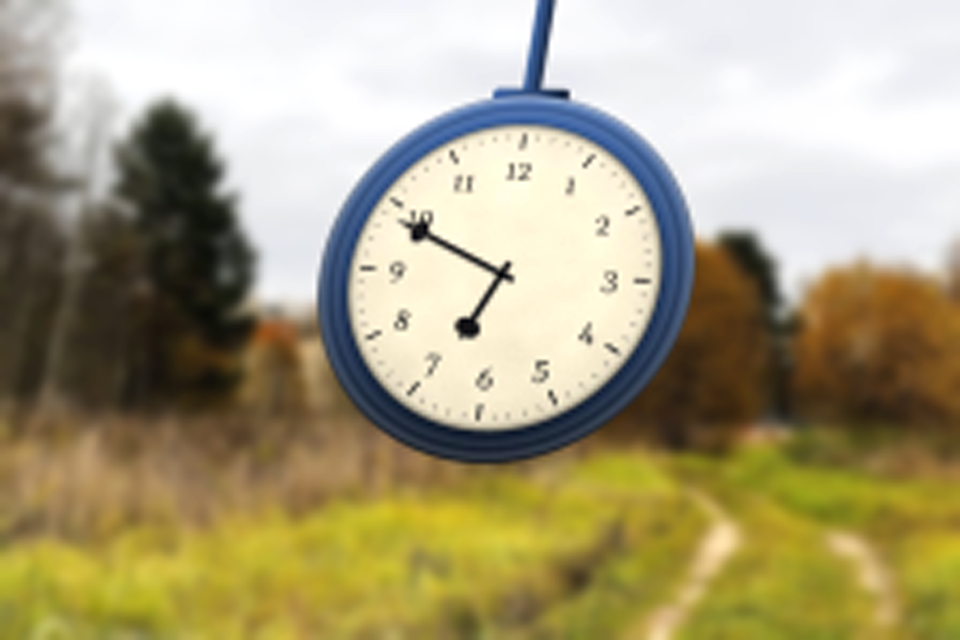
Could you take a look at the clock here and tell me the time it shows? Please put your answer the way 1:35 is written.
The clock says 6:49
